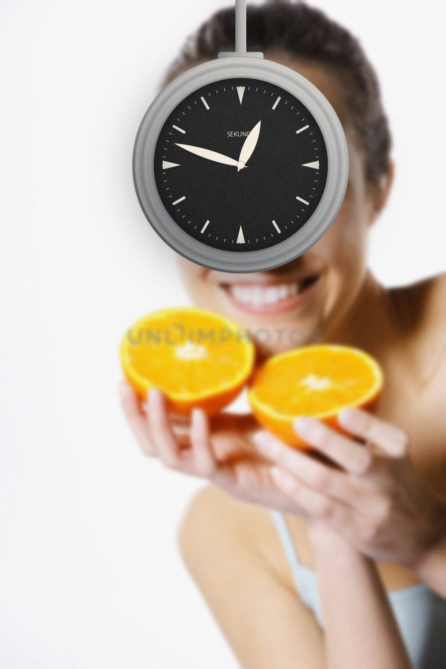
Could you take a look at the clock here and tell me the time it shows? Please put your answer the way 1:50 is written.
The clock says 12:48
